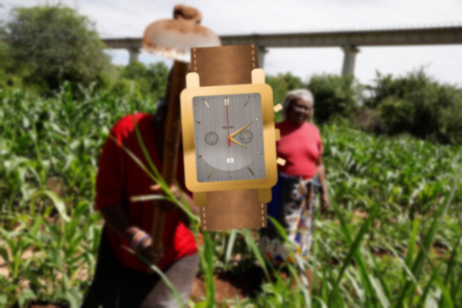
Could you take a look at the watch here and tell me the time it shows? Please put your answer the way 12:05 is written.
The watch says 4:10
